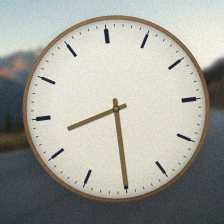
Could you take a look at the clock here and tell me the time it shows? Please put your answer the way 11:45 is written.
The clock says 8:30
